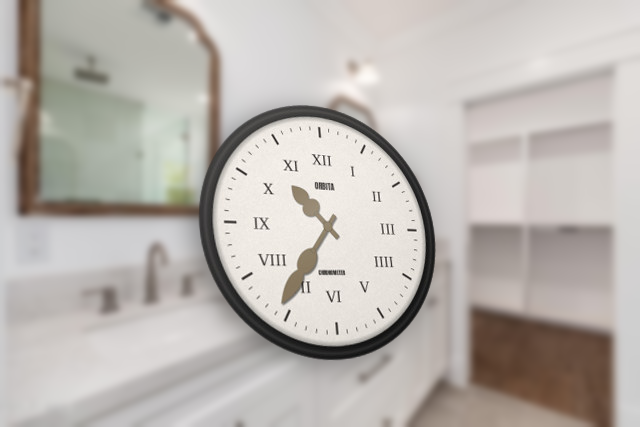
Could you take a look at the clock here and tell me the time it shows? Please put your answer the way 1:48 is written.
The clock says 10:36
